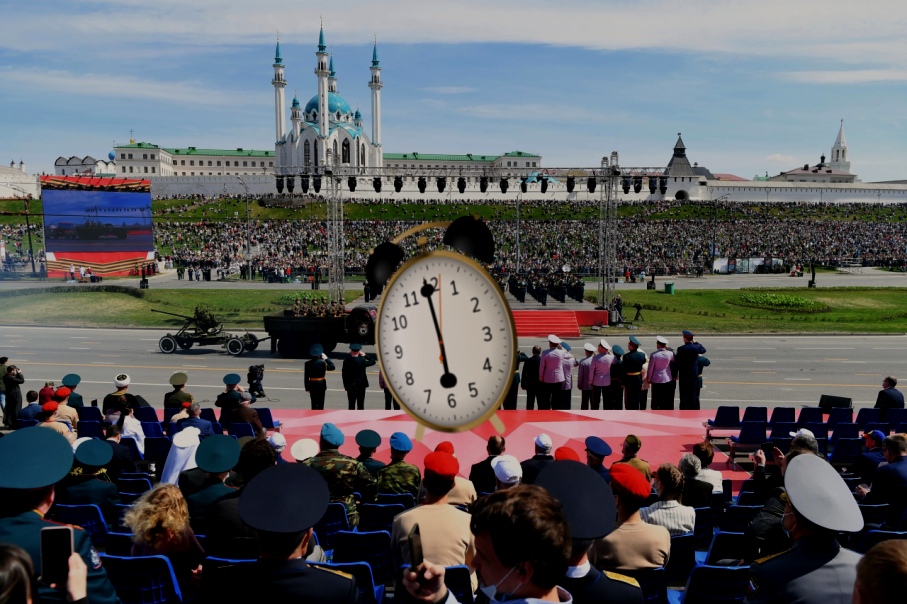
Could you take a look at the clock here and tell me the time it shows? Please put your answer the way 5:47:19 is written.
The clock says 5:59:02
